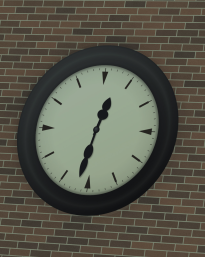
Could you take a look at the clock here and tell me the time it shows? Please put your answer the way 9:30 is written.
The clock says 12:32
